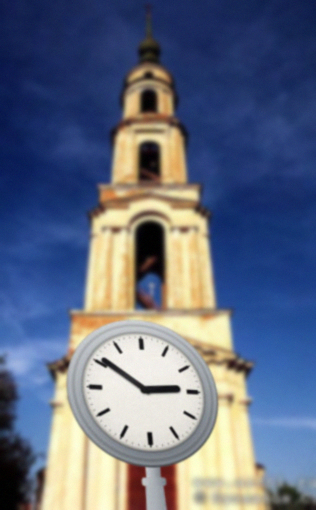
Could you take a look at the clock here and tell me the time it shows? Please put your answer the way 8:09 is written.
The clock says 2:51
